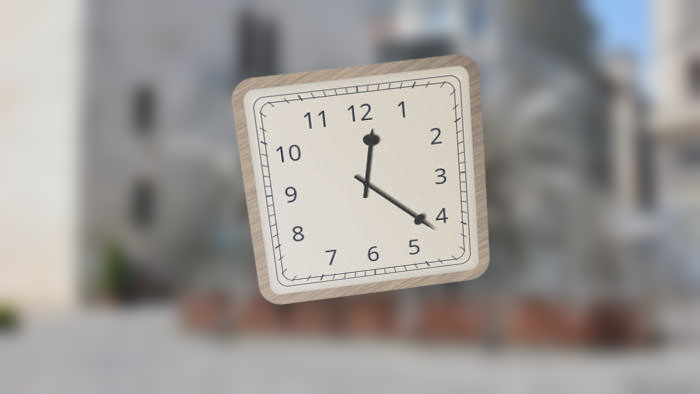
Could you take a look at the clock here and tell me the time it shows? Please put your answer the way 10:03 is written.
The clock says 12:22
